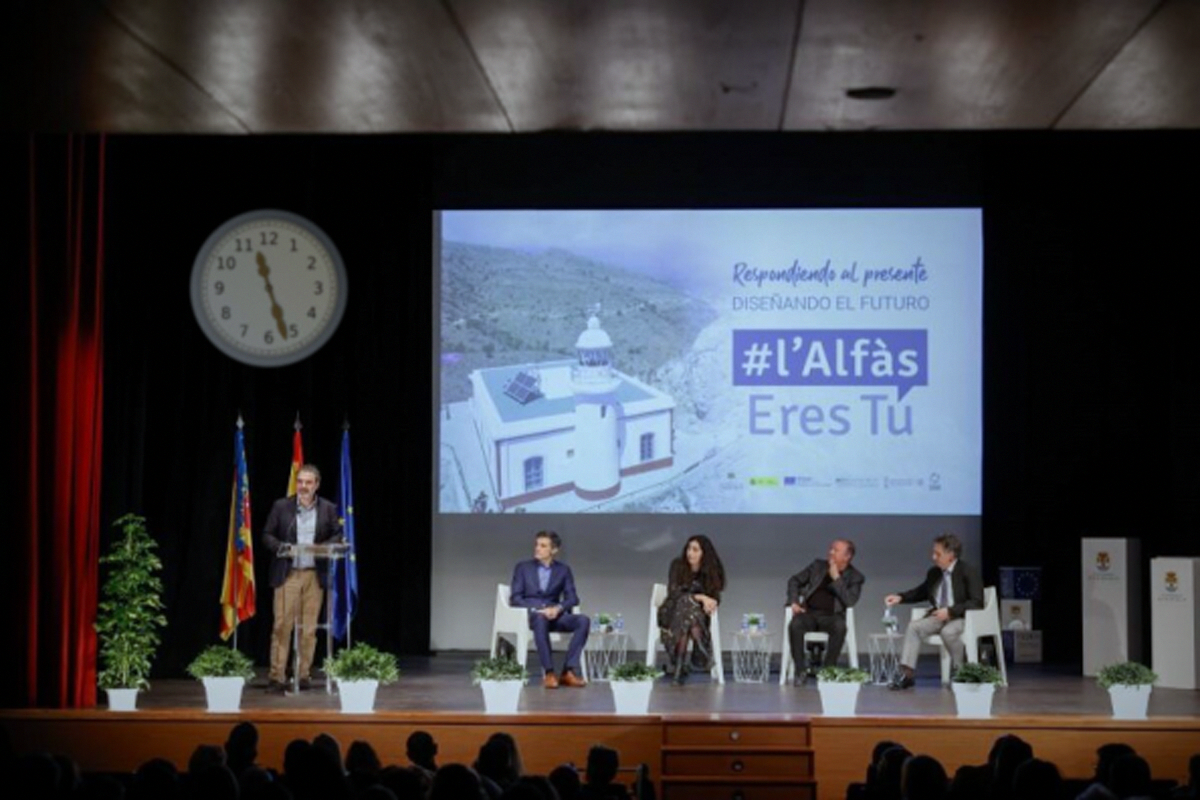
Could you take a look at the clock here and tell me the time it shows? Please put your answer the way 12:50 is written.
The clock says 11:27
